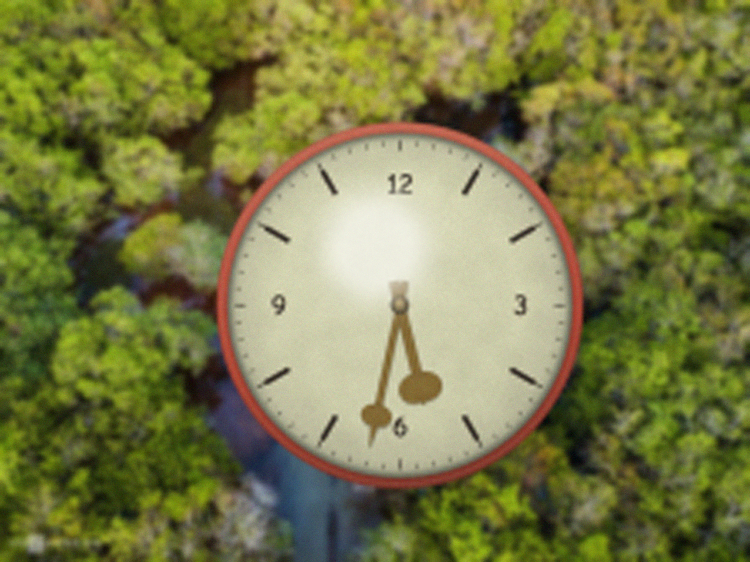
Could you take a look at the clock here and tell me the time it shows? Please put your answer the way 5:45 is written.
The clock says 5:32
